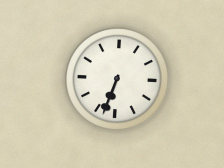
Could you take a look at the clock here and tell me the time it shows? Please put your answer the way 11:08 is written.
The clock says 6:33
